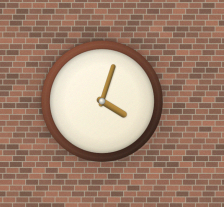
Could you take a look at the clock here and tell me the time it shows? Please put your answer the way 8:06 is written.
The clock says 4:03
